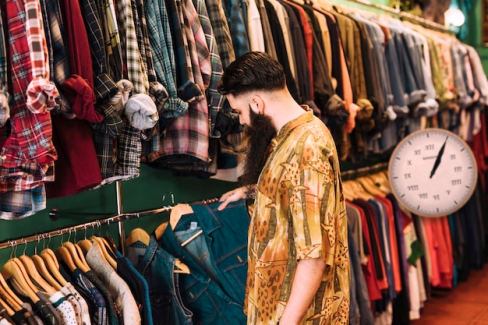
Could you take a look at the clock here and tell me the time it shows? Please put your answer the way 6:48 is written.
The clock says 1:05
